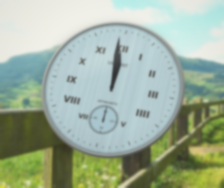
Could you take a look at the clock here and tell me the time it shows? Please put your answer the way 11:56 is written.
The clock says 11:59
